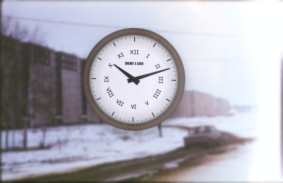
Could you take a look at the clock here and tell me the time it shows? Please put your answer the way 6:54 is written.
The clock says 10:12
